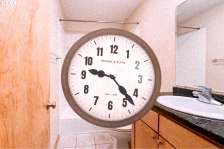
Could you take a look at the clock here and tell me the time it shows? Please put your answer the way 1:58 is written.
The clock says 9:23
